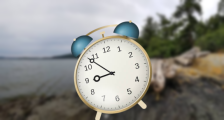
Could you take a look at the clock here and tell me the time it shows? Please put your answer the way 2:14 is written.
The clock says 8:53
